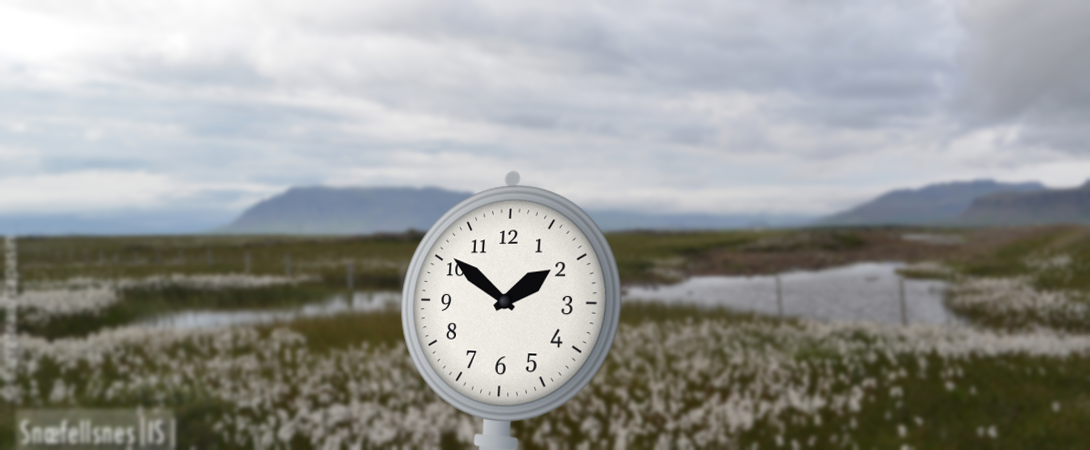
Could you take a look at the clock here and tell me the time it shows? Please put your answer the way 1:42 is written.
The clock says 1:51
